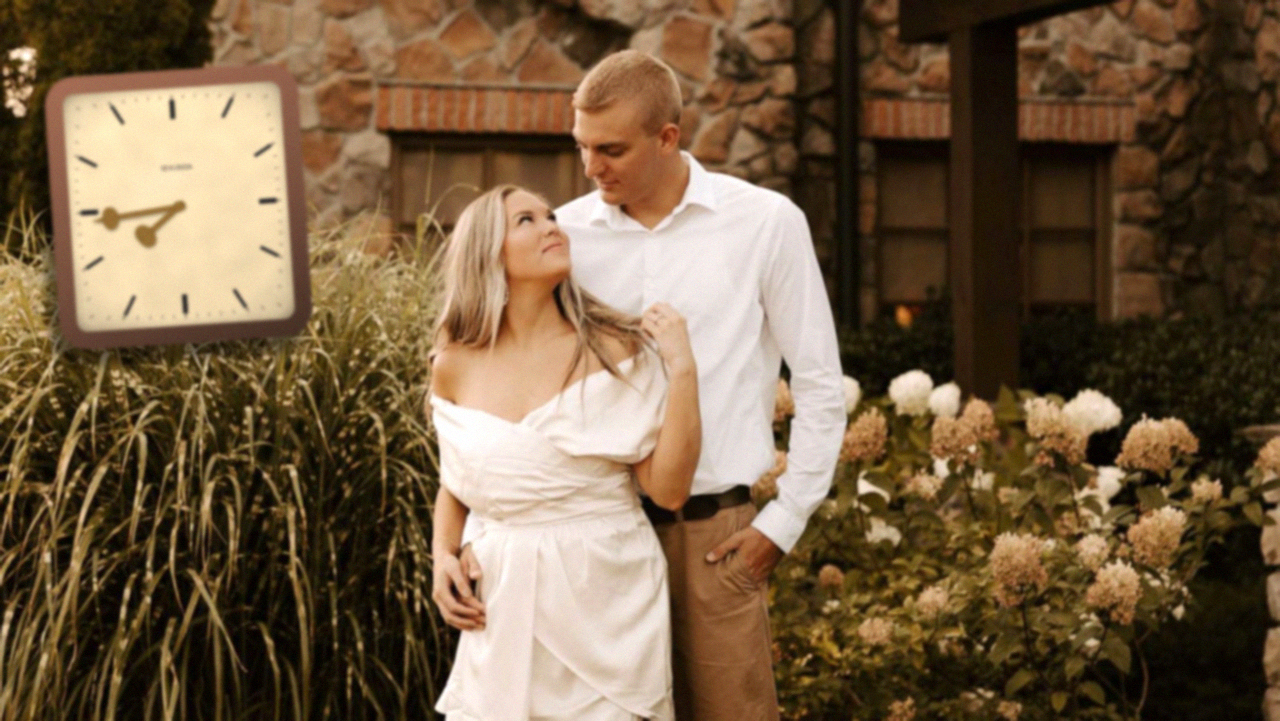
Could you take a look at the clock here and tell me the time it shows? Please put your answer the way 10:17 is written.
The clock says 7:44
